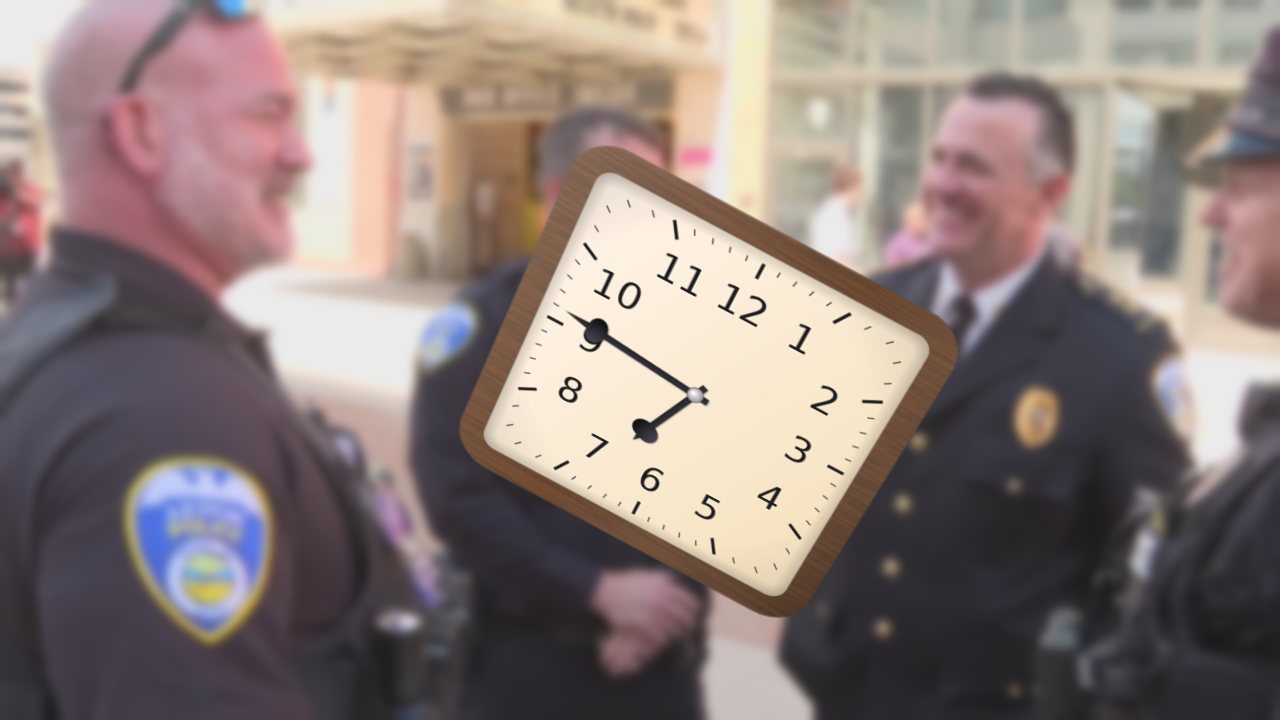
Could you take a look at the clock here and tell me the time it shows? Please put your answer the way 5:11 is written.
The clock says 6:46
